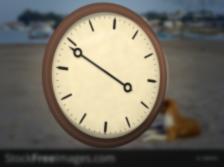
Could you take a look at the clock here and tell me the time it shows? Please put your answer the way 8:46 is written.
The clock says 3:49
